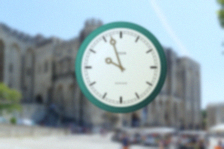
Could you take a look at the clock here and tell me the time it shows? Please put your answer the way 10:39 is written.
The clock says 9:57
